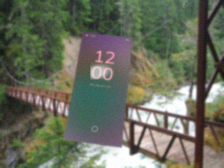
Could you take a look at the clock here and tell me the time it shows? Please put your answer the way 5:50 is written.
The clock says 12:00
